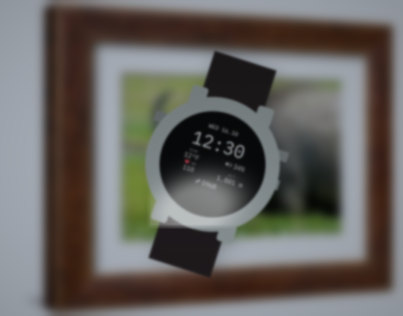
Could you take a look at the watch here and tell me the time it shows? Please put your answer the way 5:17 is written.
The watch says 12:30
